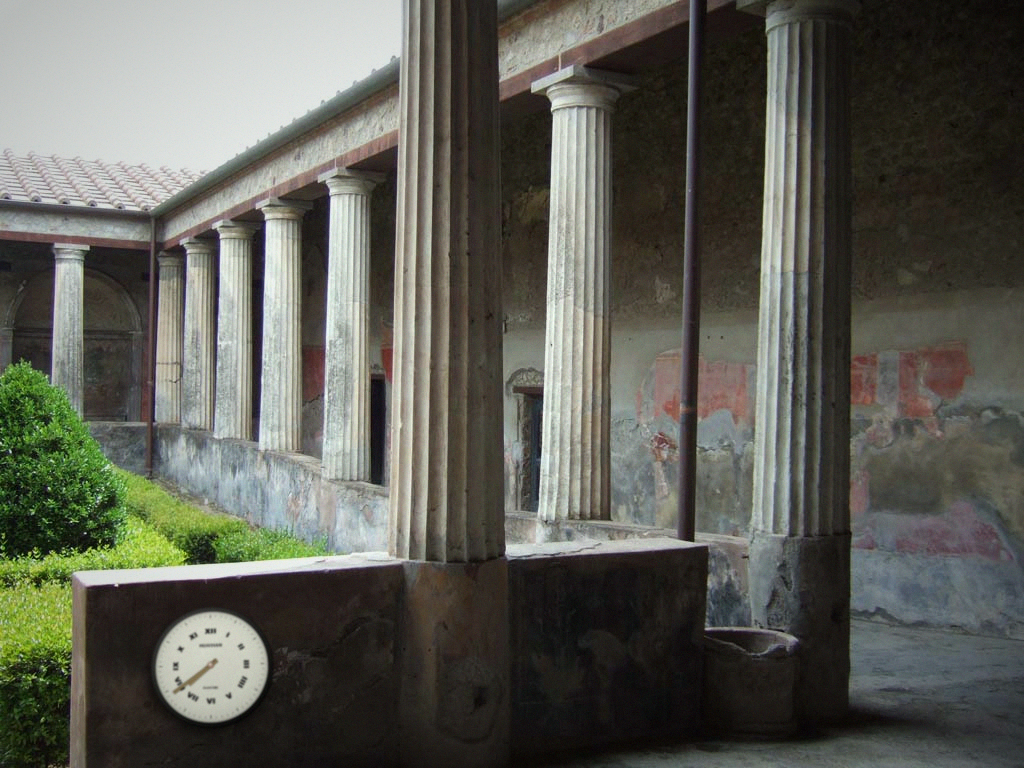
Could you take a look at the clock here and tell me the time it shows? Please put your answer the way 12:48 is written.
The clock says 7:39
